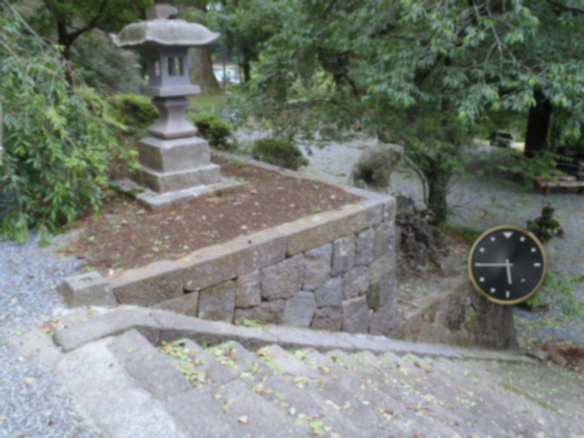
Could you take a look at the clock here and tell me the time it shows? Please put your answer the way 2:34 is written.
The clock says 5:45
